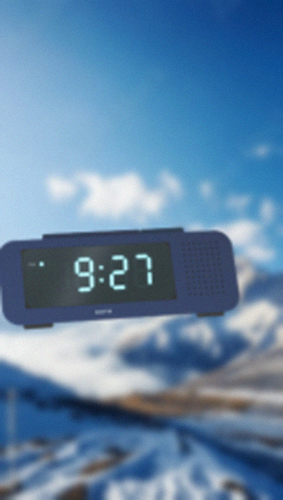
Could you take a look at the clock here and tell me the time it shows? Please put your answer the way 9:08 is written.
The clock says 9:27
